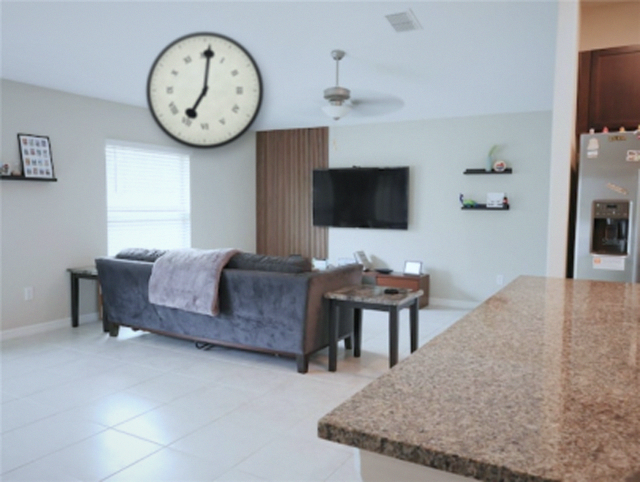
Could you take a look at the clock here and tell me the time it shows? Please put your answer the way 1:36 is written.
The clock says 7:01
